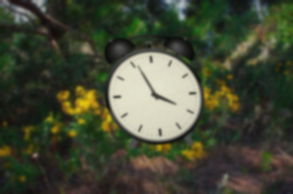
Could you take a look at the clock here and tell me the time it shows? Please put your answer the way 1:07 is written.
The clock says 3:56
